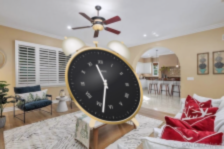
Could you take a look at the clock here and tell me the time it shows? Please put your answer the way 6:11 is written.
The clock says 11:33
